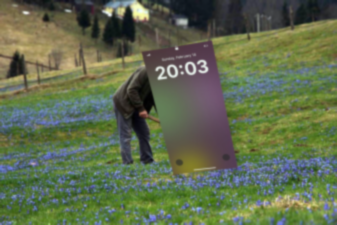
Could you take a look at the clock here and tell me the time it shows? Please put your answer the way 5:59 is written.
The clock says 20:03
